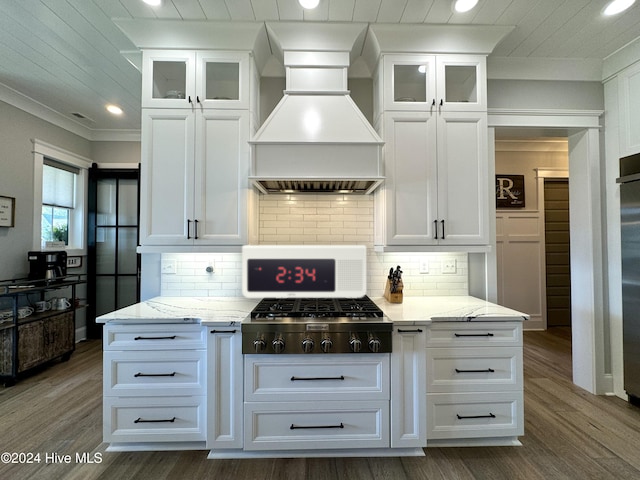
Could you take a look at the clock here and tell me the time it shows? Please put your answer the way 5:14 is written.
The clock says 2:34
